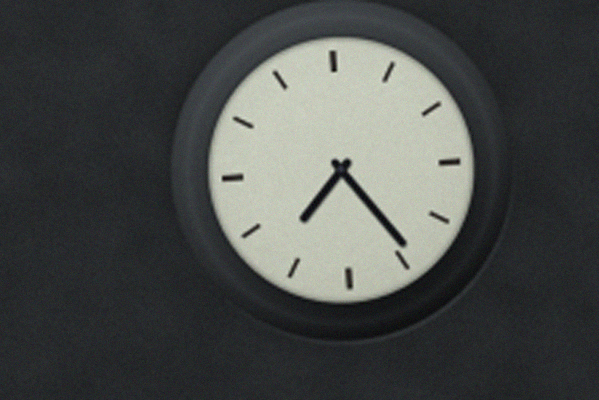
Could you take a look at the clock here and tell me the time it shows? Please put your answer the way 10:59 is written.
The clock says 7:24
